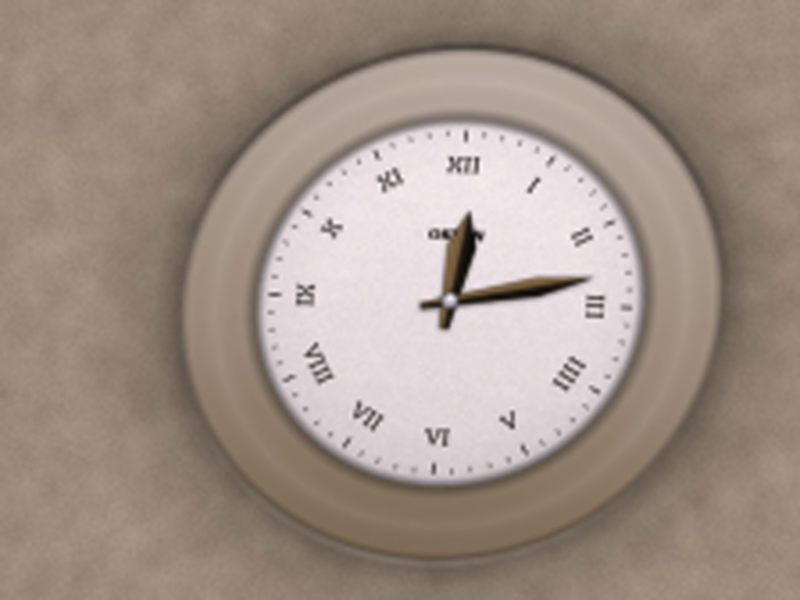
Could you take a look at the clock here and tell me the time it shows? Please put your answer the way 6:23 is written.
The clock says 12:13
